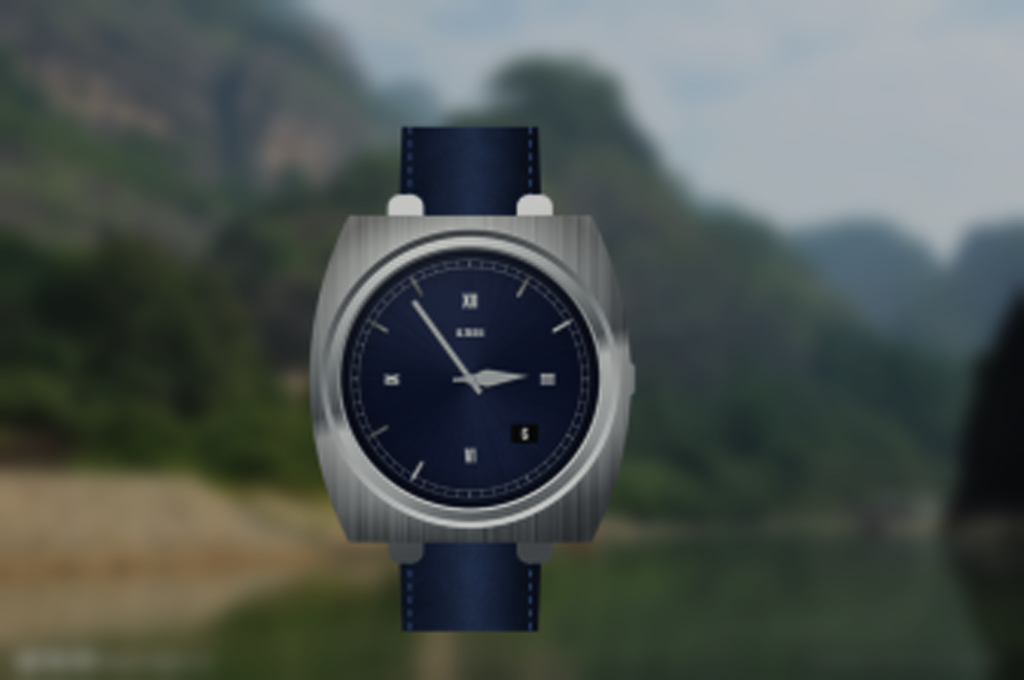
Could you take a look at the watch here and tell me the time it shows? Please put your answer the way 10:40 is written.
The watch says 2:54
